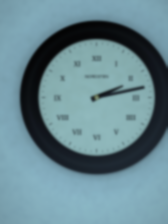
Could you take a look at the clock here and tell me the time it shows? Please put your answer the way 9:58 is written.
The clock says 2:13
